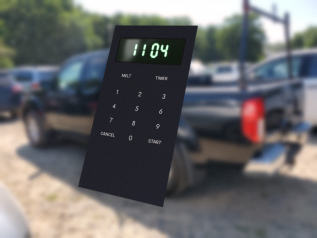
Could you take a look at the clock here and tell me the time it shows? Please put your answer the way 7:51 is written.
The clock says 11:04
